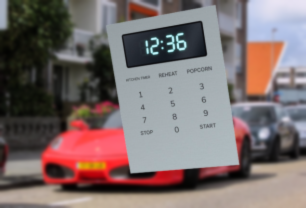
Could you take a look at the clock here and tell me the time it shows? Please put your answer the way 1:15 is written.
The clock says 12:36
